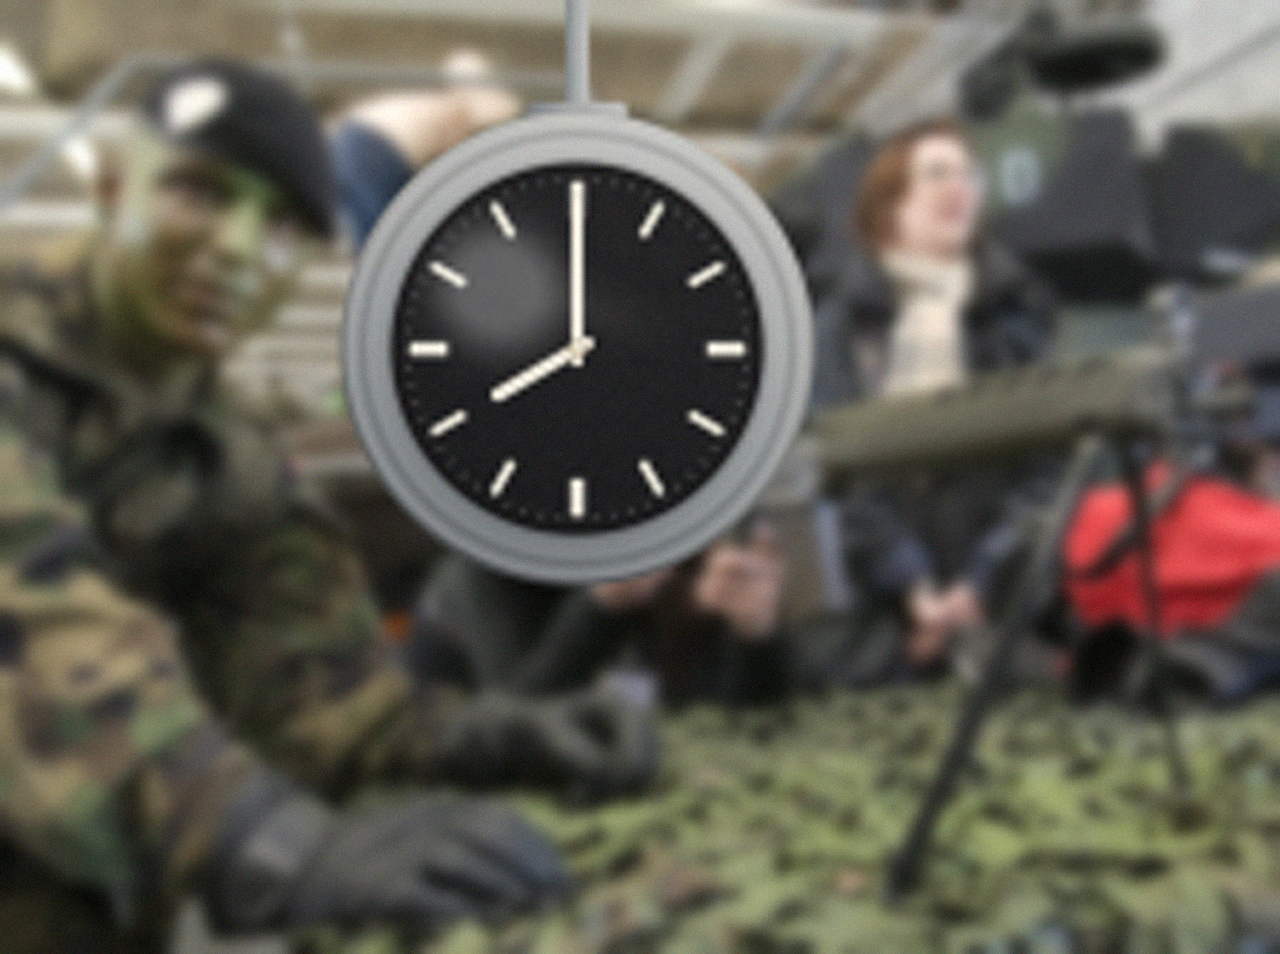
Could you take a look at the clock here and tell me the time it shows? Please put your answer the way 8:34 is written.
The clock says 8:00
